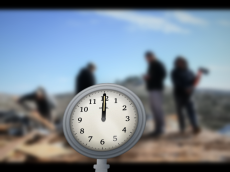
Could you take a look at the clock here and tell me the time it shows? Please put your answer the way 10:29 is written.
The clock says 12:00
